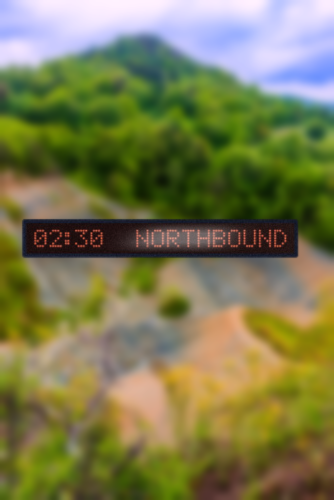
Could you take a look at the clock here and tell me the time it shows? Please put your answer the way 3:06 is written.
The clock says 2:30
